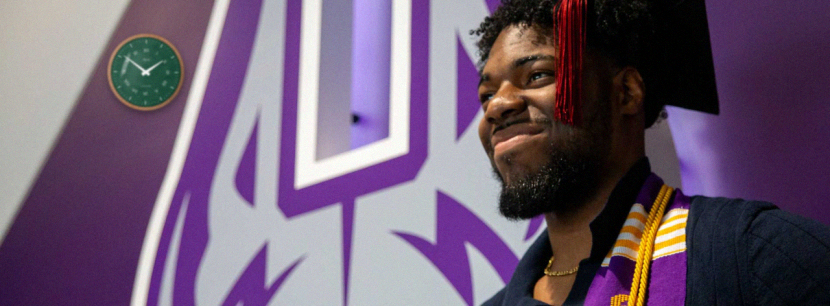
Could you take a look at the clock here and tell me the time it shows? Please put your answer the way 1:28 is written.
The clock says 1:51
